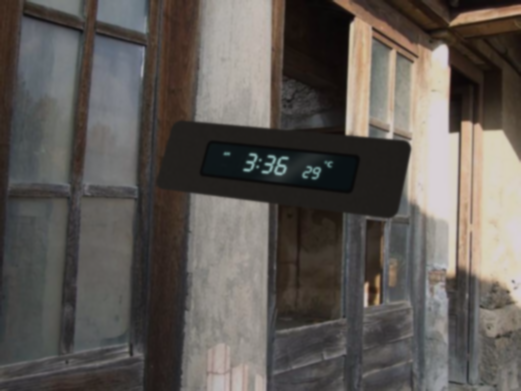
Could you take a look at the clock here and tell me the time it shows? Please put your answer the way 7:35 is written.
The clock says 3:36
